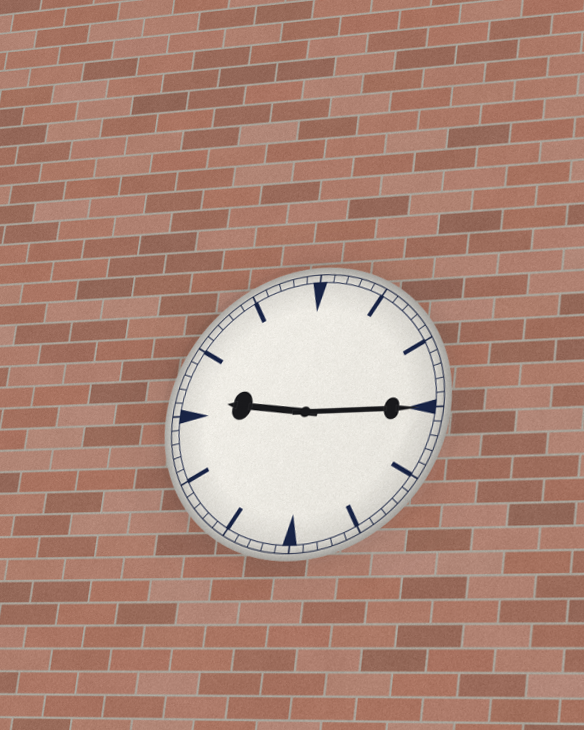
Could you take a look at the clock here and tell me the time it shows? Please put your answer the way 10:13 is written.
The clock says 9:15
